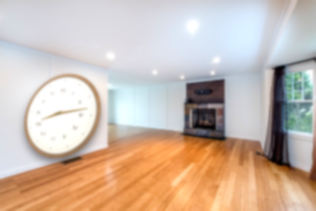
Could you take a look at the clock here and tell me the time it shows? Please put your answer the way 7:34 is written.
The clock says 8:13
